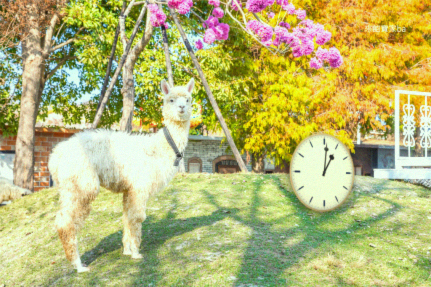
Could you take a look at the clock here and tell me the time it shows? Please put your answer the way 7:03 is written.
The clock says 1:01
